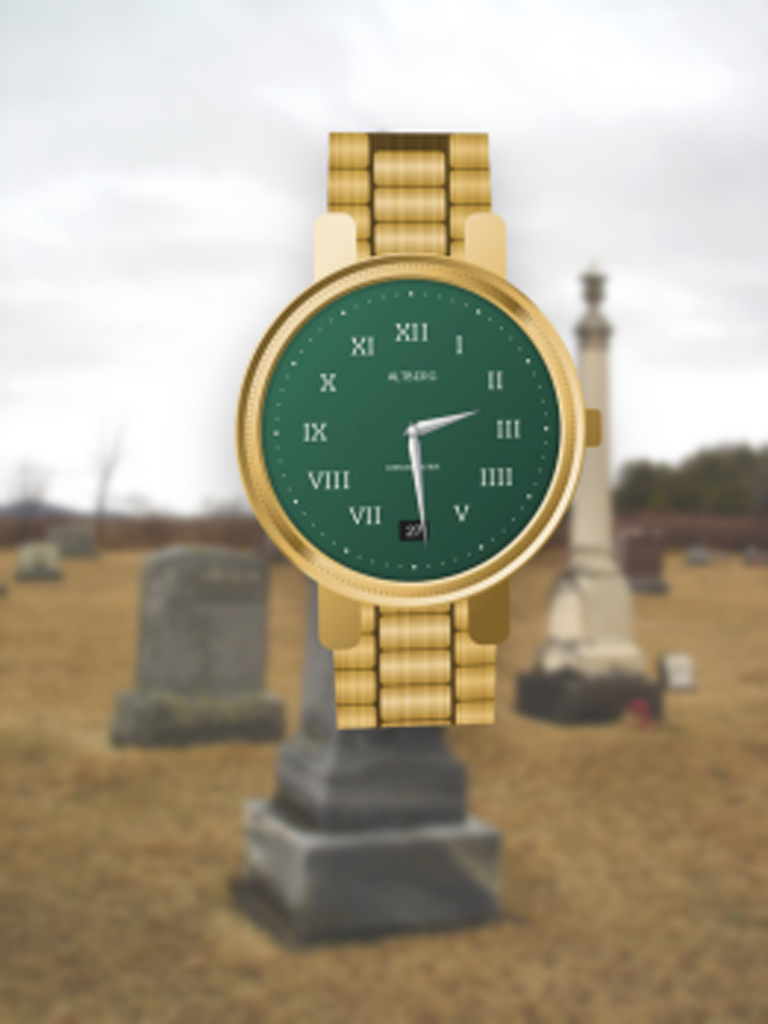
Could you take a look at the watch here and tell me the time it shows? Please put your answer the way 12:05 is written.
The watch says 2:29
